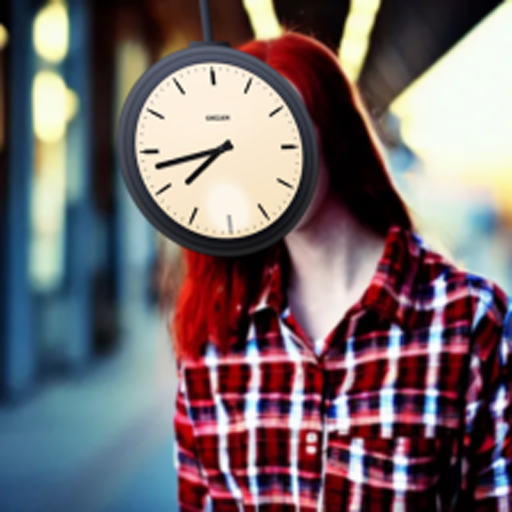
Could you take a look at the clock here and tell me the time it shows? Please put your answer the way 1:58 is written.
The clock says 7:43
